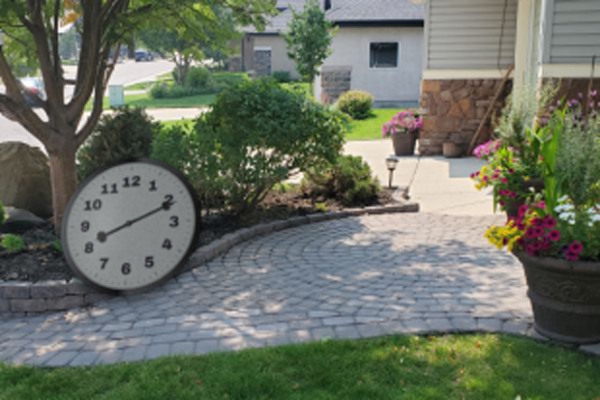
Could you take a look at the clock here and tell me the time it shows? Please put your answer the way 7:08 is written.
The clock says 8:11
